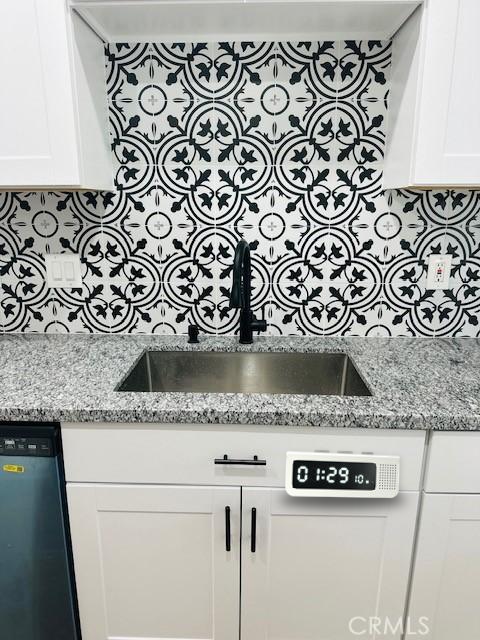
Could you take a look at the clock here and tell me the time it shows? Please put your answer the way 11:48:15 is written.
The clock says 1:29:10
